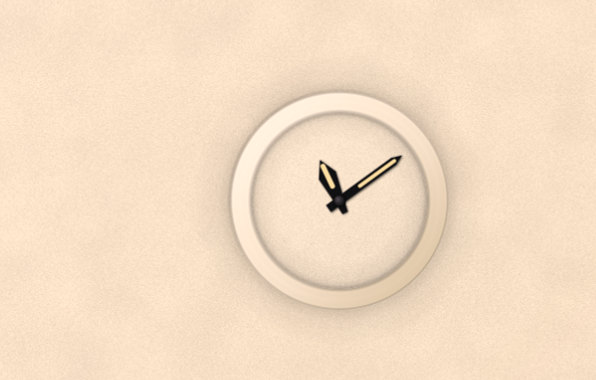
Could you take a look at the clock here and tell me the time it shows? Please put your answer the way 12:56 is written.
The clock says 11:09
